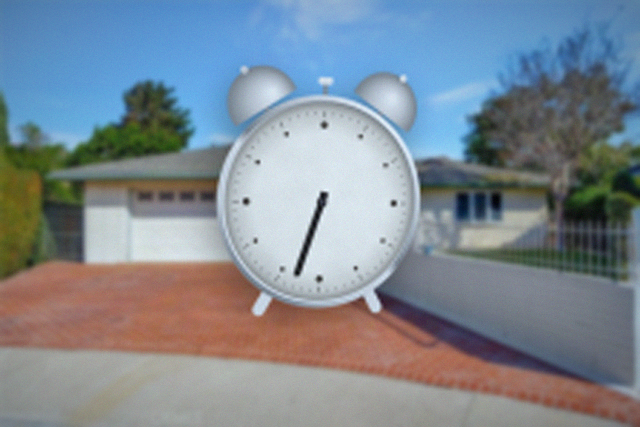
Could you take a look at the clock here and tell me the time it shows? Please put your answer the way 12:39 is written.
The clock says 6:33
